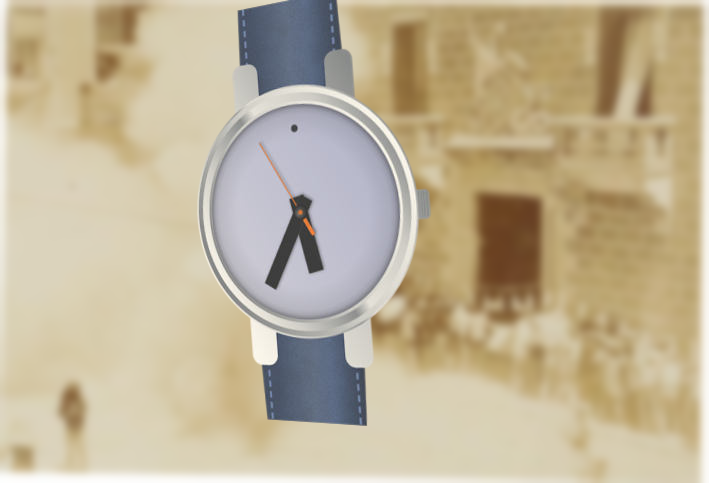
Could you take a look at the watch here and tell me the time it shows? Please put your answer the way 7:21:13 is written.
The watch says 5:34:55
